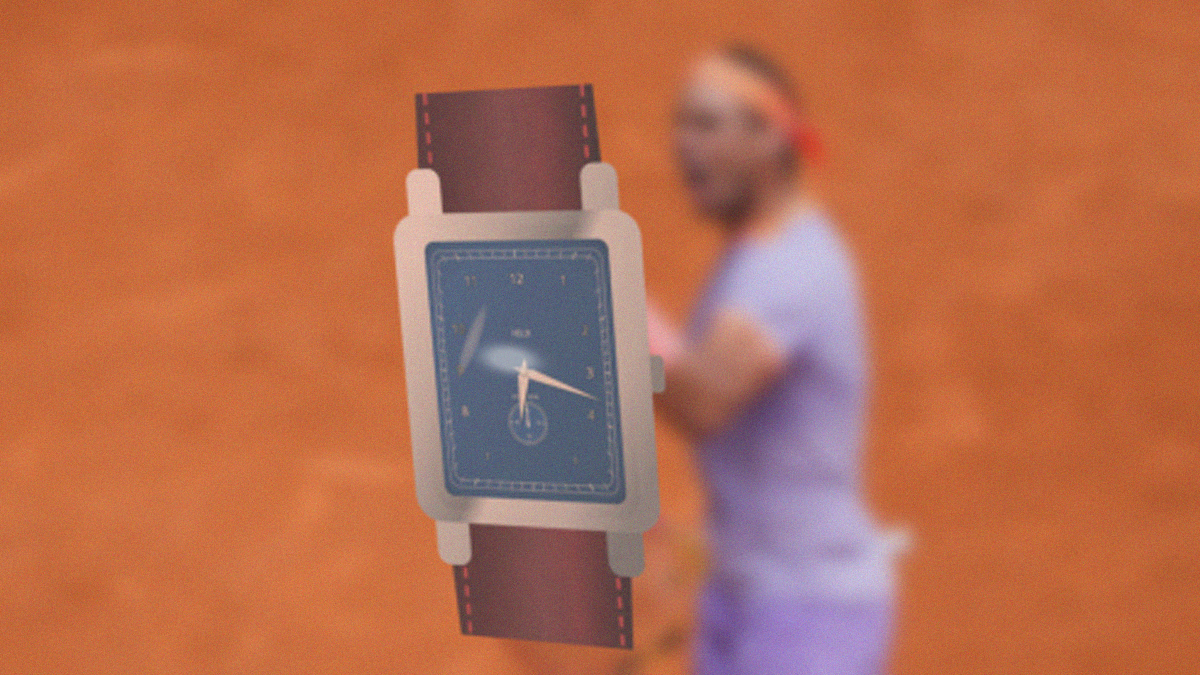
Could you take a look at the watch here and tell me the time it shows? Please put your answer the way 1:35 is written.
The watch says 6:18
